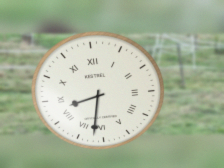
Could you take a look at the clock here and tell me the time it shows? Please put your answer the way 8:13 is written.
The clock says 8:32
